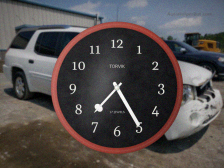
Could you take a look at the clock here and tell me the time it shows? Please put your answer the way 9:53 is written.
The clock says 7:25
